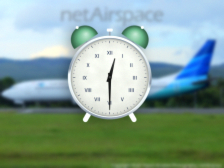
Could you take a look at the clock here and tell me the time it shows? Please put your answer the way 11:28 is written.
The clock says 12:30
